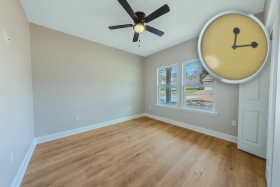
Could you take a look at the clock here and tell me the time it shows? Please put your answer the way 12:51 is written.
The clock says 12:14
